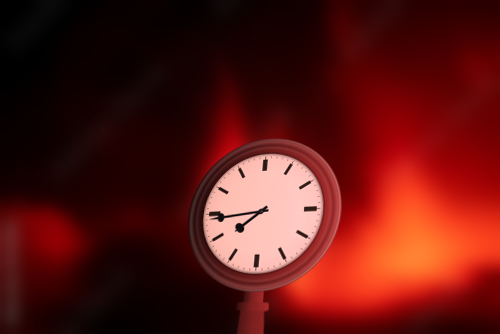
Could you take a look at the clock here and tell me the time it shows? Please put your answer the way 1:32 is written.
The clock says 7:44
